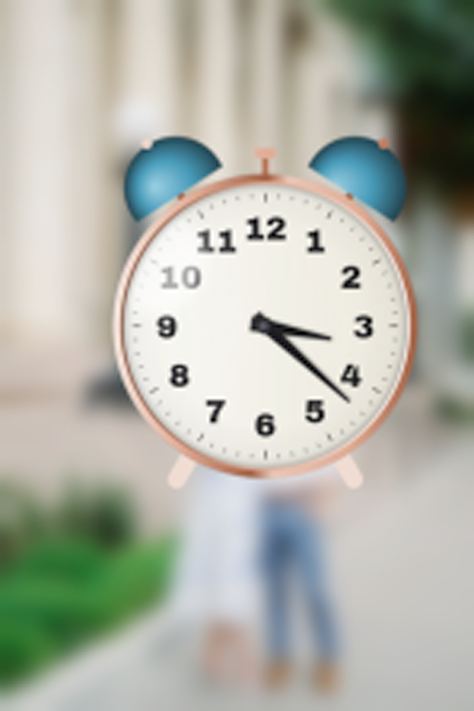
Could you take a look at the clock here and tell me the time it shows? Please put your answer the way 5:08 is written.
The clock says 3:22
